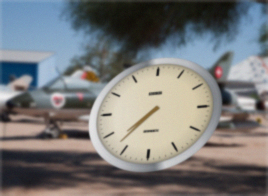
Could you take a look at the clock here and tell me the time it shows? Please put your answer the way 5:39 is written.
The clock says 7:37
